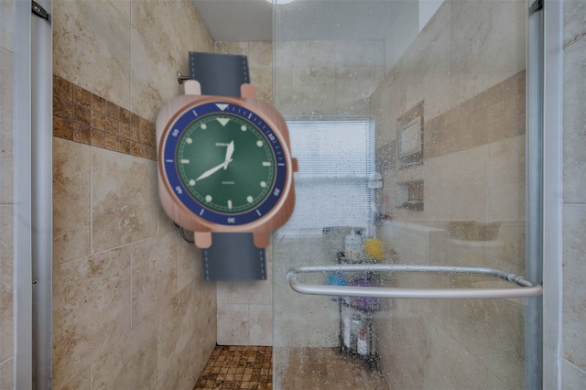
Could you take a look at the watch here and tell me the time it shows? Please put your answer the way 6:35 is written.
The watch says 12:40
